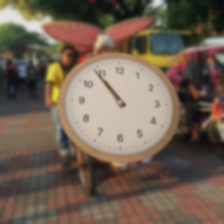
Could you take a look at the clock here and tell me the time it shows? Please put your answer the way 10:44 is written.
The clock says 10:54
